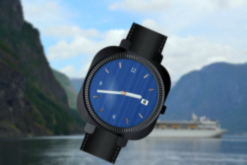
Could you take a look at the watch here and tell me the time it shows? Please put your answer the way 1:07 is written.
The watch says 2:42
